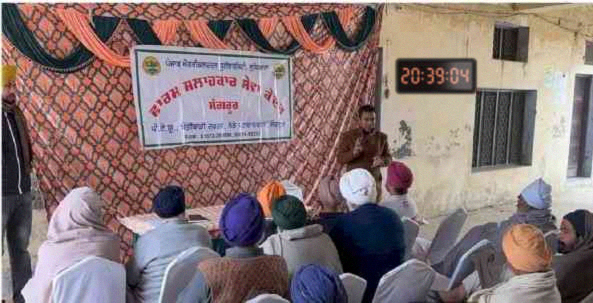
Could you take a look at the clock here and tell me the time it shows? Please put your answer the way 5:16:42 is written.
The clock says 20:39:04
